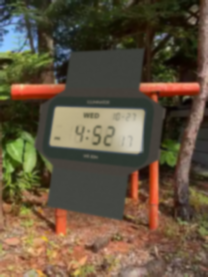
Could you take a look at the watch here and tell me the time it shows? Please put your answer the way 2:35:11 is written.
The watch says 4:52:17
